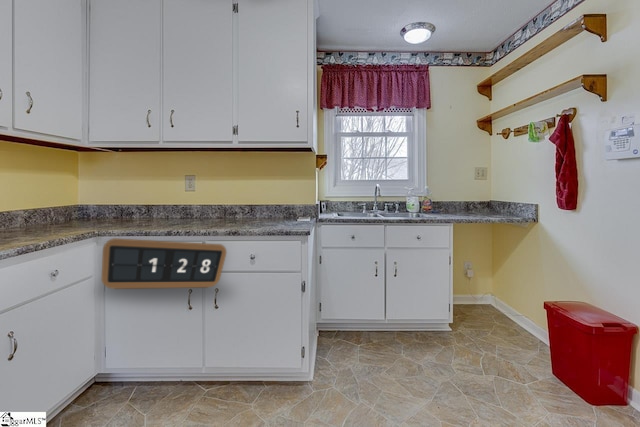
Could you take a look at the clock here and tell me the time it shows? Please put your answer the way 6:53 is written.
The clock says 1:28
